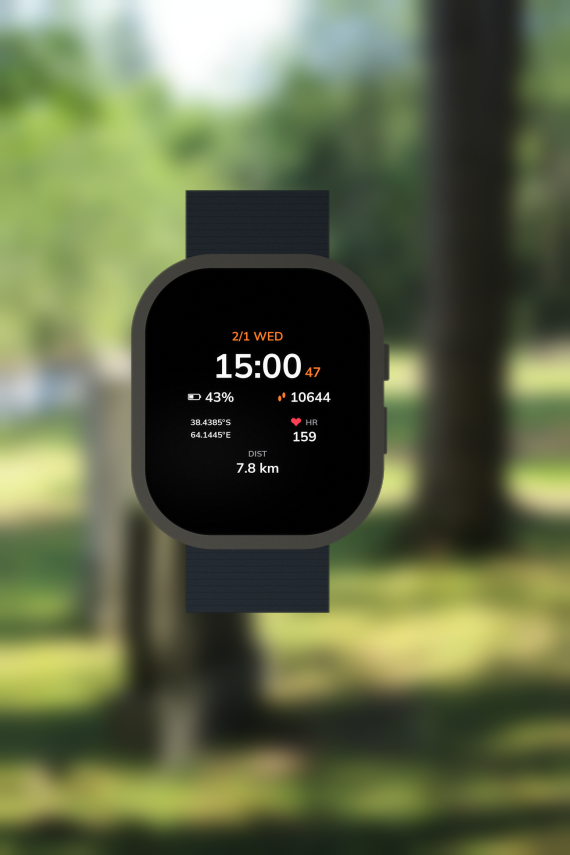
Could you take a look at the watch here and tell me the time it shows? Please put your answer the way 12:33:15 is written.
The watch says 15:00:47
